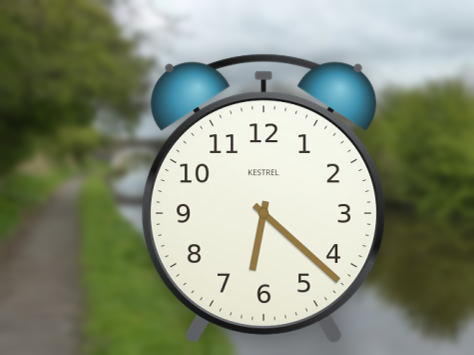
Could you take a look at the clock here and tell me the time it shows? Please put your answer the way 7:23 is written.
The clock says 6:22
